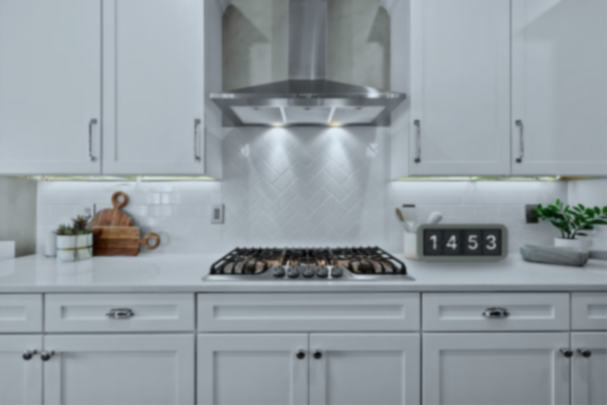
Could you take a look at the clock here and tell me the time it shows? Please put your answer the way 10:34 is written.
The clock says 14:53
